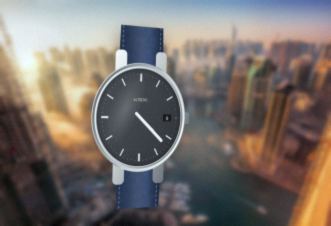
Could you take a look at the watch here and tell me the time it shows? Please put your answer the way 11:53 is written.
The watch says 4:22
